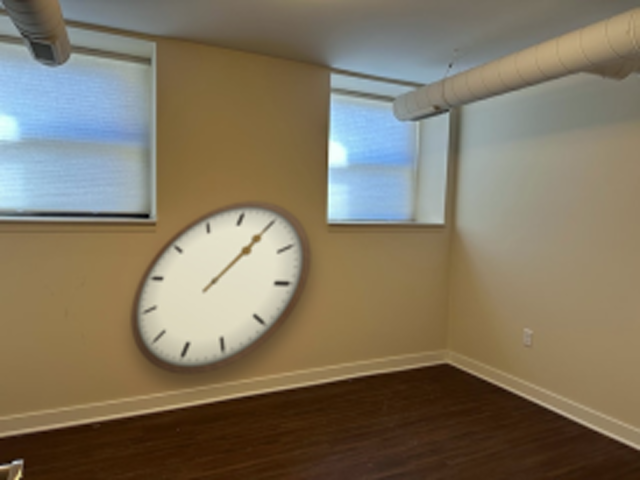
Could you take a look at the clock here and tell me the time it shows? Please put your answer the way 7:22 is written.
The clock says 1:05
